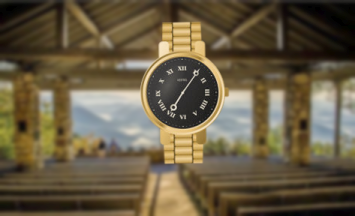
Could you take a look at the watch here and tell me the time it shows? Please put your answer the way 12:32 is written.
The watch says 7:06
